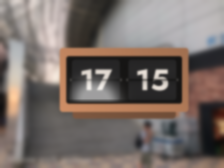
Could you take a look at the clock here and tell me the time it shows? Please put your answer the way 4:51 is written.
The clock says 17:15
